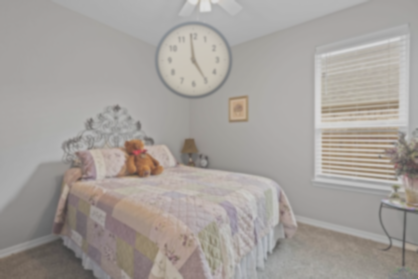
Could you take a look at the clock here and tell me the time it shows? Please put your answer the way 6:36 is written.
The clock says 4:59
